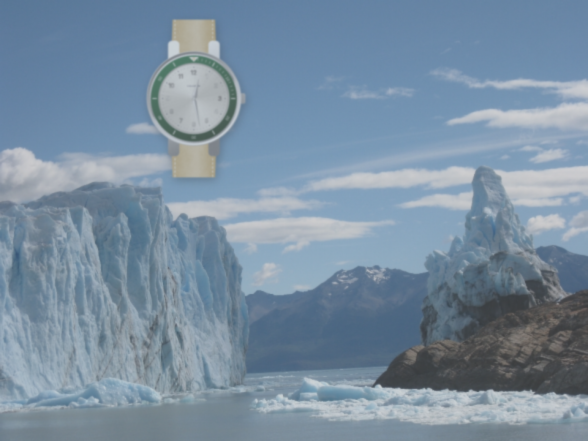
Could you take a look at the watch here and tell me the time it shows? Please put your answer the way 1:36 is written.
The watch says 12:28
